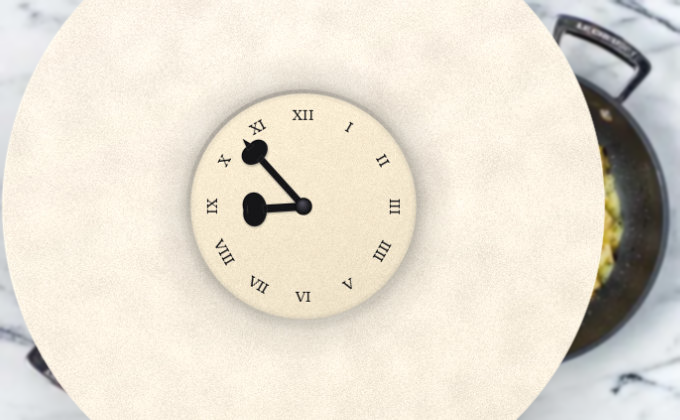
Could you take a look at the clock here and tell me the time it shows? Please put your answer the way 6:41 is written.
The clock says 8:53
